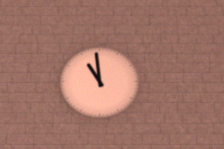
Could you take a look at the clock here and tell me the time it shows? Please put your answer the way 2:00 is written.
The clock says 10:59
